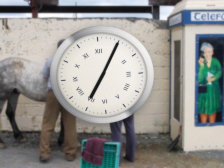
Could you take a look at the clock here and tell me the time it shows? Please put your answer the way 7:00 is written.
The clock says 7:05
